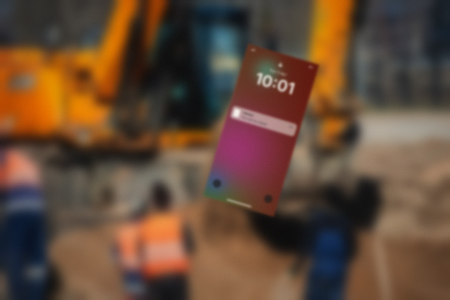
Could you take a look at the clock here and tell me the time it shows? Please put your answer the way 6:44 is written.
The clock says 10:01
